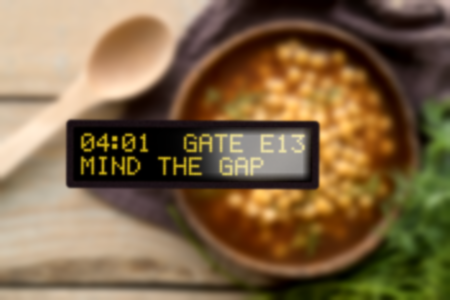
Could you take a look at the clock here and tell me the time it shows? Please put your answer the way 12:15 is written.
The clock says 4:01
